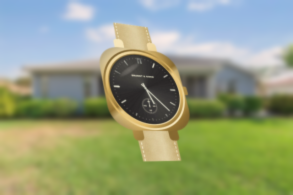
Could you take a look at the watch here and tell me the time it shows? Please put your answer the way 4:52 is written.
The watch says 5:23
